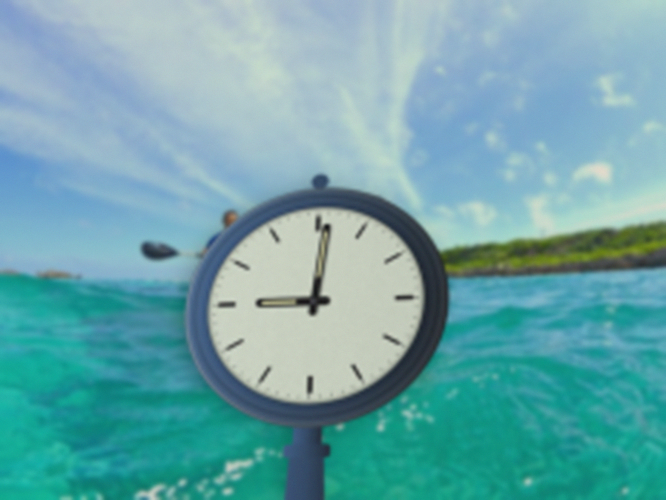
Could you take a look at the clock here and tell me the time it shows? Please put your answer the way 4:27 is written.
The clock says 9:01
